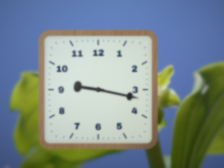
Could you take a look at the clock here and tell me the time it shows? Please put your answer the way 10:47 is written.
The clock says 9:17
